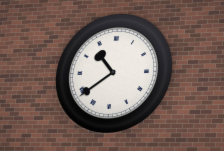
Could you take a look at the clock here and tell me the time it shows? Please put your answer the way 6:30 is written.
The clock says 10:39
